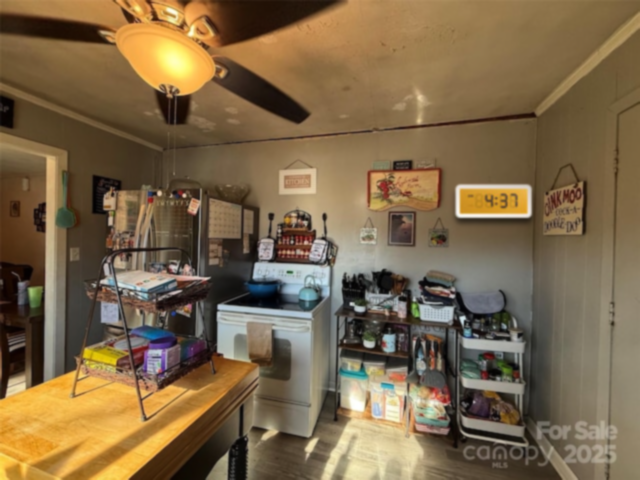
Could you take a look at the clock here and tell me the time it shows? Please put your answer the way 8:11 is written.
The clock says 4:37
